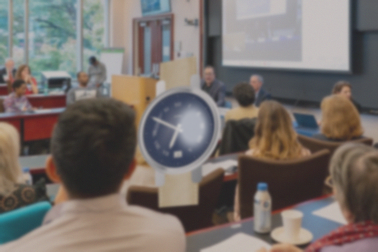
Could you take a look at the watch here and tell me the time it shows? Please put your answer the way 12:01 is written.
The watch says 6:50
